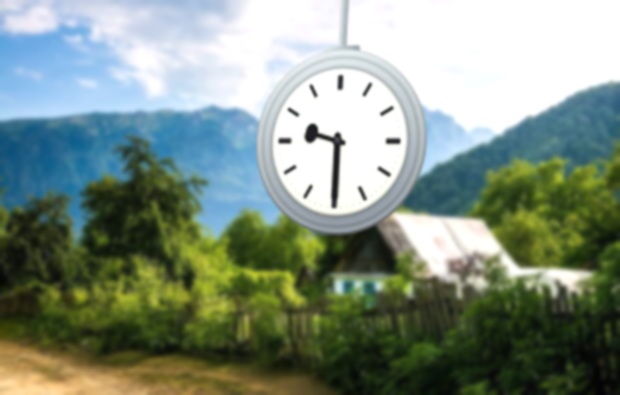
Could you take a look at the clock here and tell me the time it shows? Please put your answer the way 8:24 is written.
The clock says 9:30
